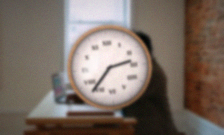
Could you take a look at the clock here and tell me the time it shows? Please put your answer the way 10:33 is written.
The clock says 2:37
